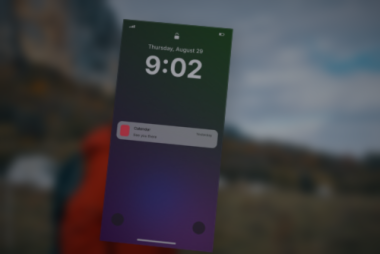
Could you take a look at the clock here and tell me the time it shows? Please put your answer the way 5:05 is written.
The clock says 9:02
